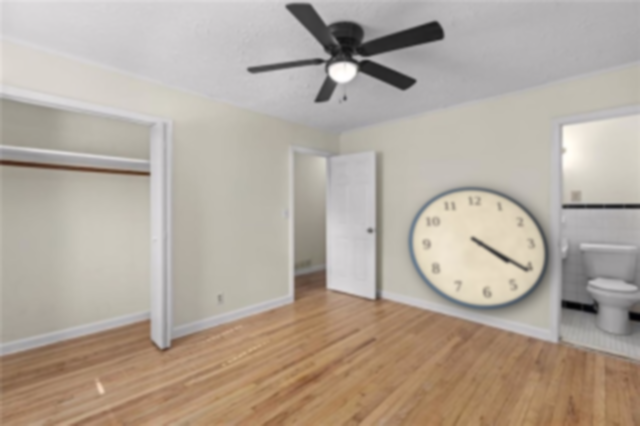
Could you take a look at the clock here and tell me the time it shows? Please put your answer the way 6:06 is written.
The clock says 4:21
